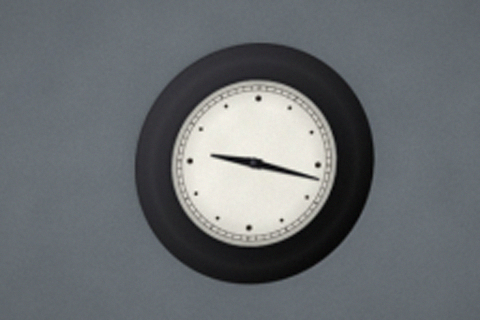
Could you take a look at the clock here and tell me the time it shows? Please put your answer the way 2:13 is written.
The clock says 9:17
